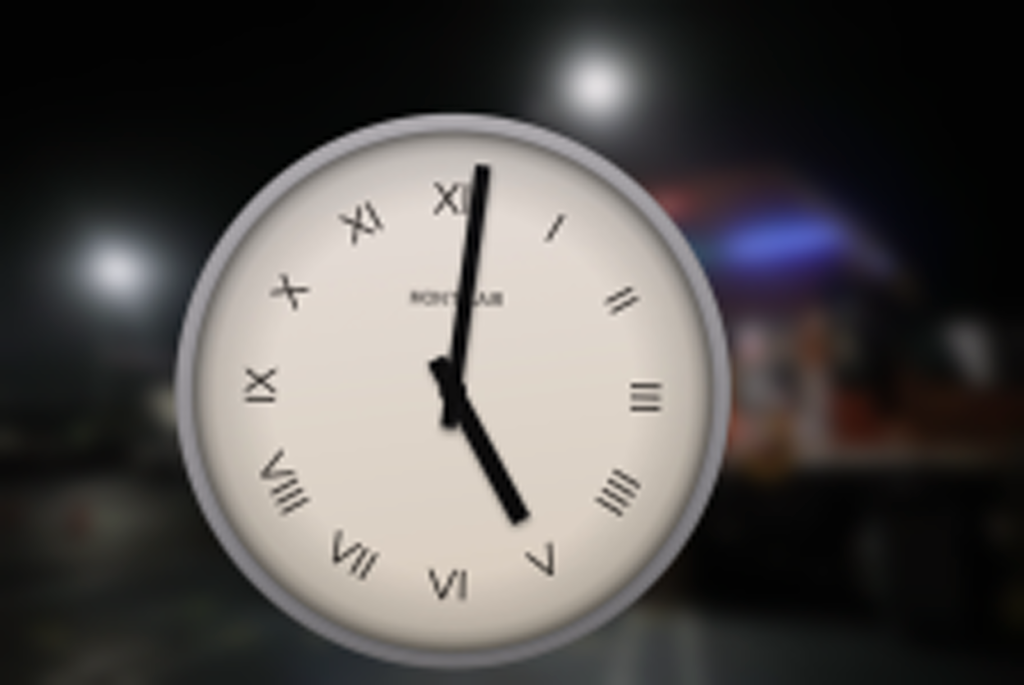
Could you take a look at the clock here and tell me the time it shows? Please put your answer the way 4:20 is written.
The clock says 5:01
